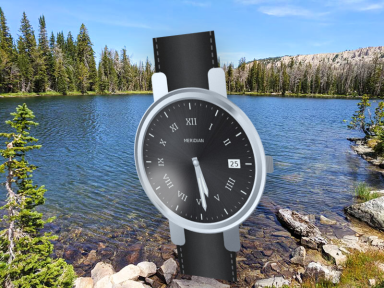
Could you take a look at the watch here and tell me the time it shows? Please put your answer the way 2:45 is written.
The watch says 5:29
